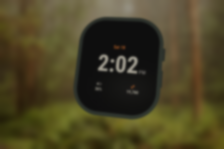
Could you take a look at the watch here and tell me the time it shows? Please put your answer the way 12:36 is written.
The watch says 2:02
